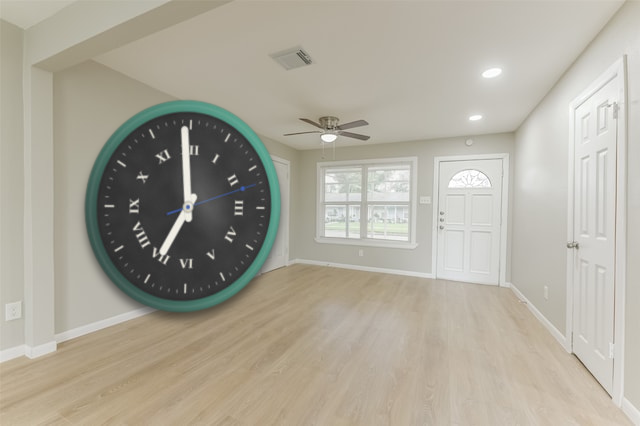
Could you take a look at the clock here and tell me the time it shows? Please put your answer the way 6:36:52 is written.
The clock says 6:59:12
